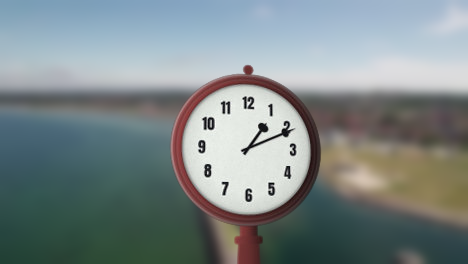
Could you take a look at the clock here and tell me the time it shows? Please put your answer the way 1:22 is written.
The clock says 1:11
